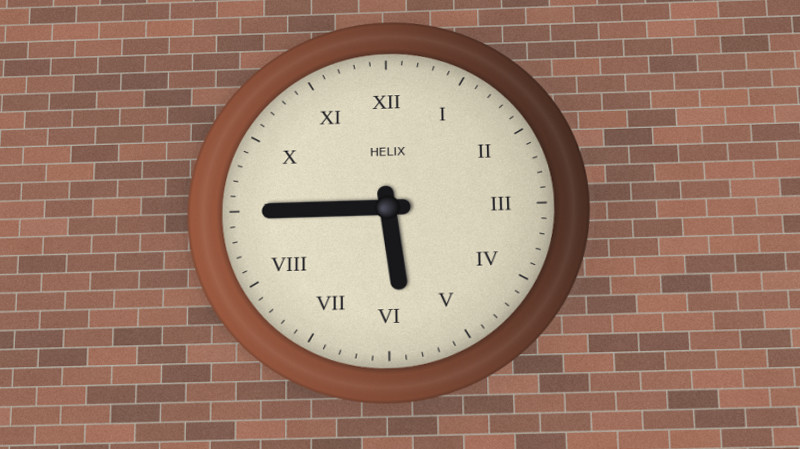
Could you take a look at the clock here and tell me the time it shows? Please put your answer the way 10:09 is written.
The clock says 5:45
